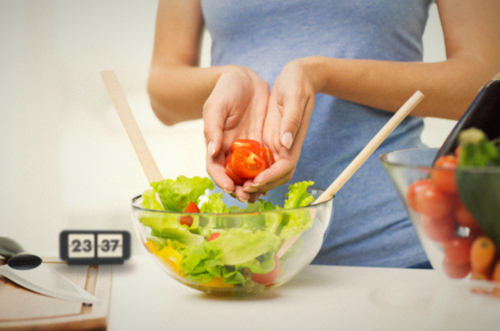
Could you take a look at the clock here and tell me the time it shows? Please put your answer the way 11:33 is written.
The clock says 23:37
